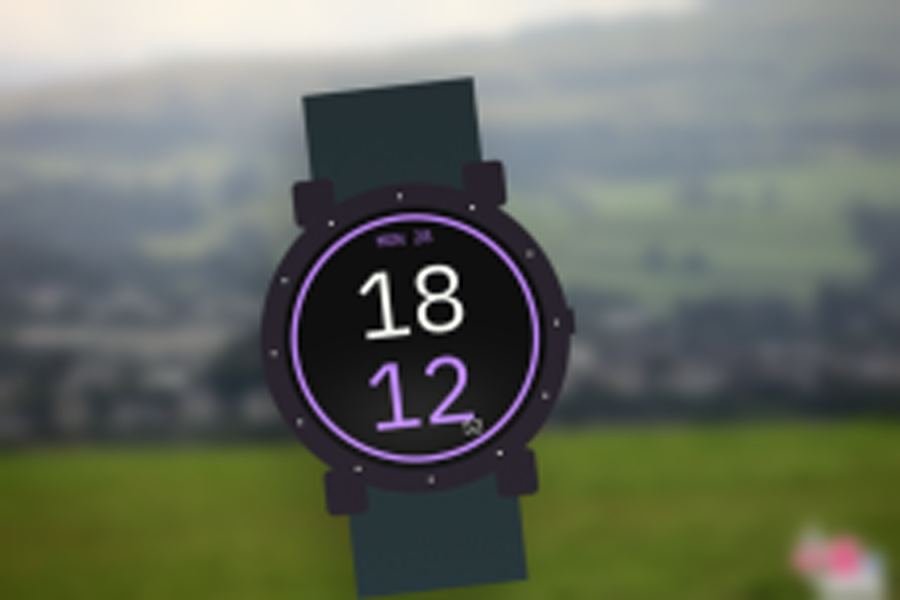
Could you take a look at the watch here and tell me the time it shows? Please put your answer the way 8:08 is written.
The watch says 18:12
